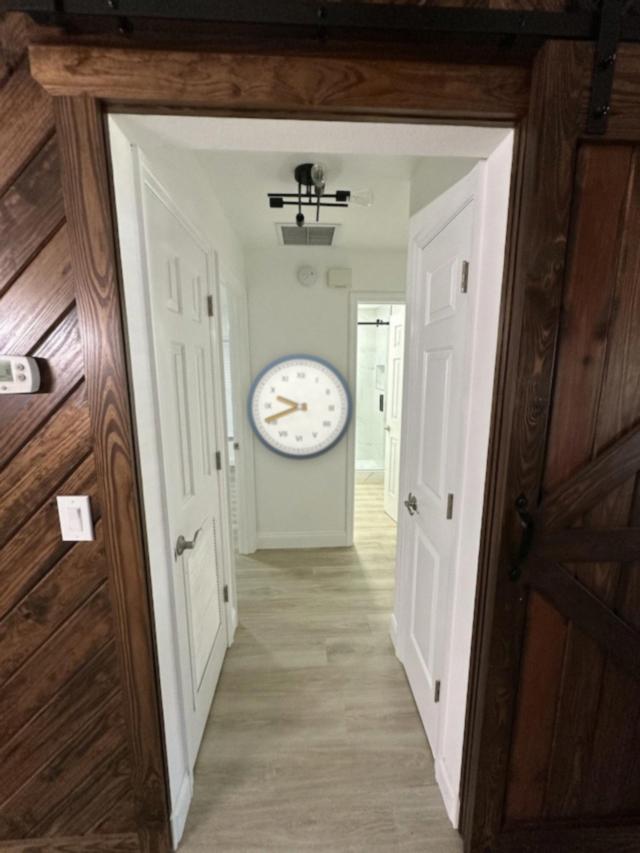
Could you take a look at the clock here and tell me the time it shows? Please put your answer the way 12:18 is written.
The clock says 9:41
